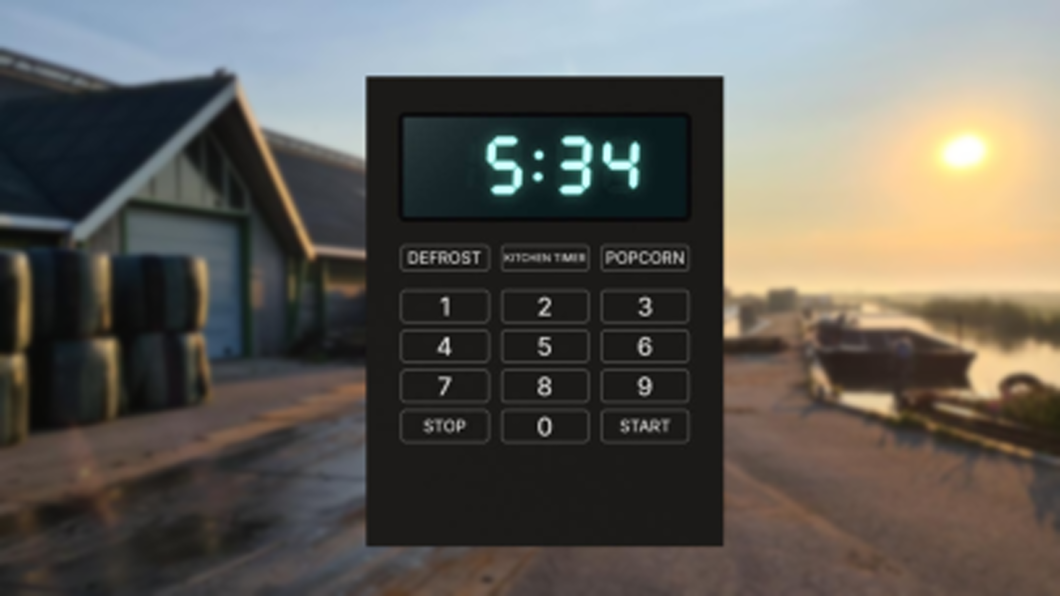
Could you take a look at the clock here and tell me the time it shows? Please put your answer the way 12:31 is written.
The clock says 5:34
